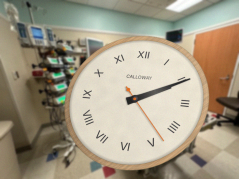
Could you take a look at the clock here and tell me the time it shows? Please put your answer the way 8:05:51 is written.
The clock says 2:10:23
